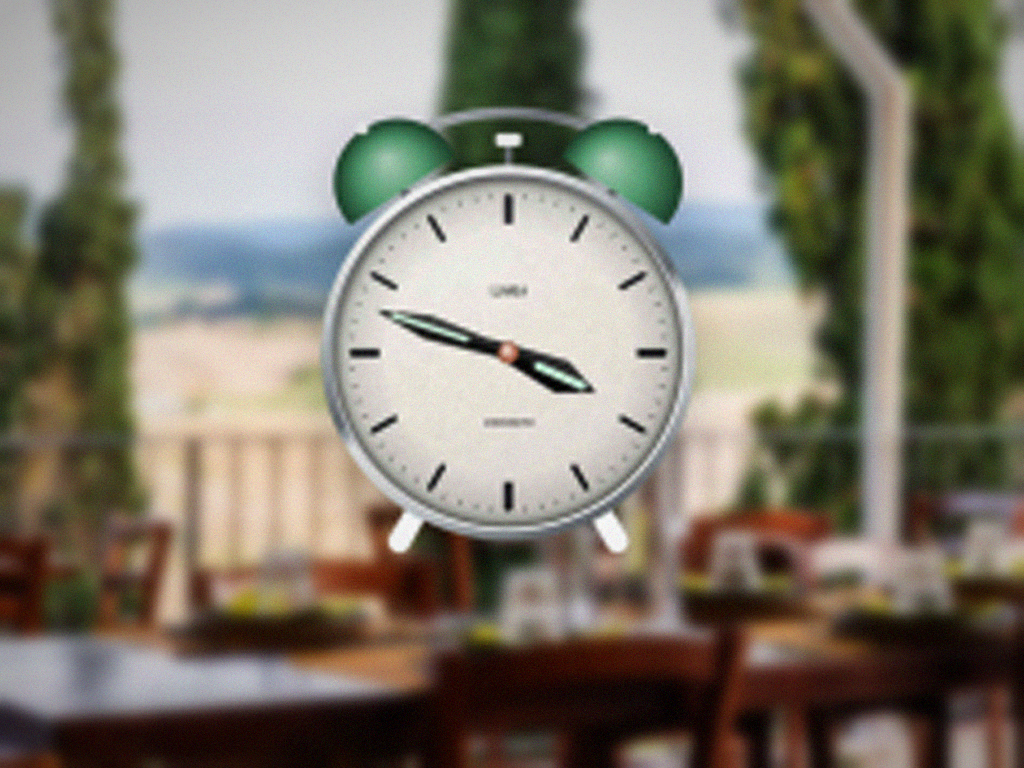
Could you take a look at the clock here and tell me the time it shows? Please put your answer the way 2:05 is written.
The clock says 3:48
